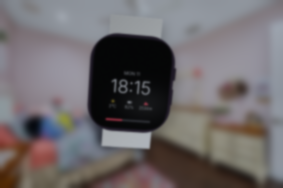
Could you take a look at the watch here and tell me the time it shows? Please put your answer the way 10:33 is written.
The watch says 18:15
